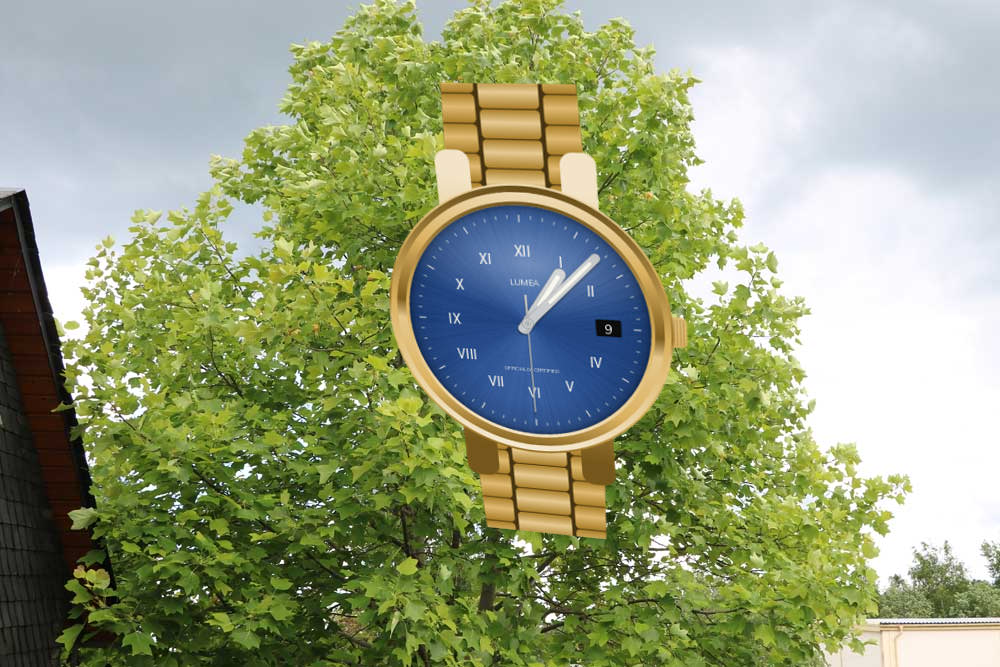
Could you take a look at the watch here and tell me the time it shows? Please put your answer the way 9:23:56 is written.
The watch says 1:07:30
